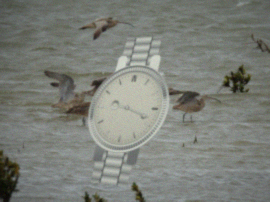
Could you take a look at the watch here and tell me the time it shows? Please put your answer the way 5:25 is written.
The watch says 9:18
